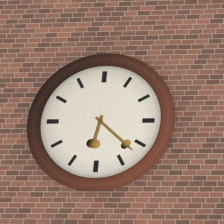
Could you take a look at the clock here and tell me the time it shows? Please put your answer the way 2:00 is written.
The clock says 6:22
